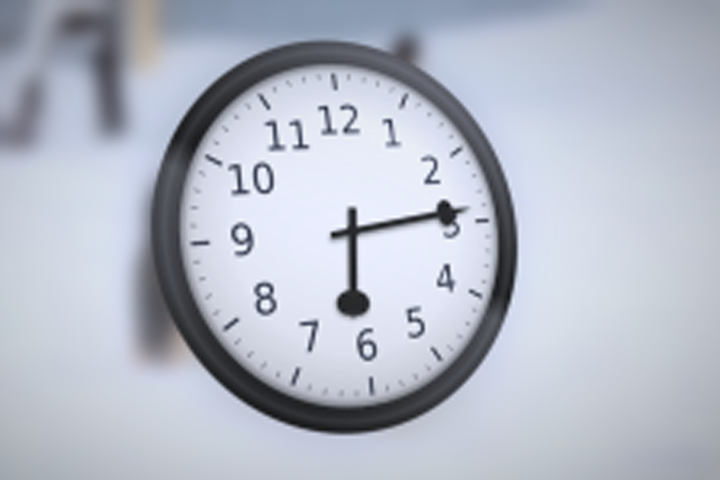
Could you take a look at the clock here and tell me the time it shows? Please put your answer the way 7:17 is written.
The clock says 6:14
